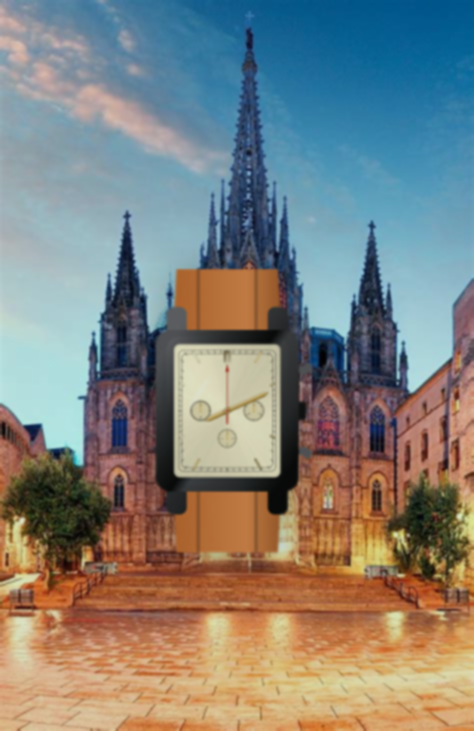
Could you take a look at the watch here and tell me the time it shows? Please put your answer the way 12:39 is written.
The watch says 8:11
